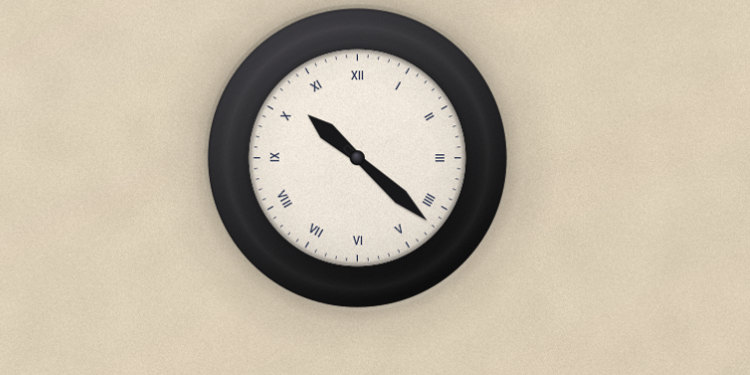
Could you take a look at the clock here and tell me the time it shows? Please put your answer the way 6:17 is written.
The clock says 10:22
